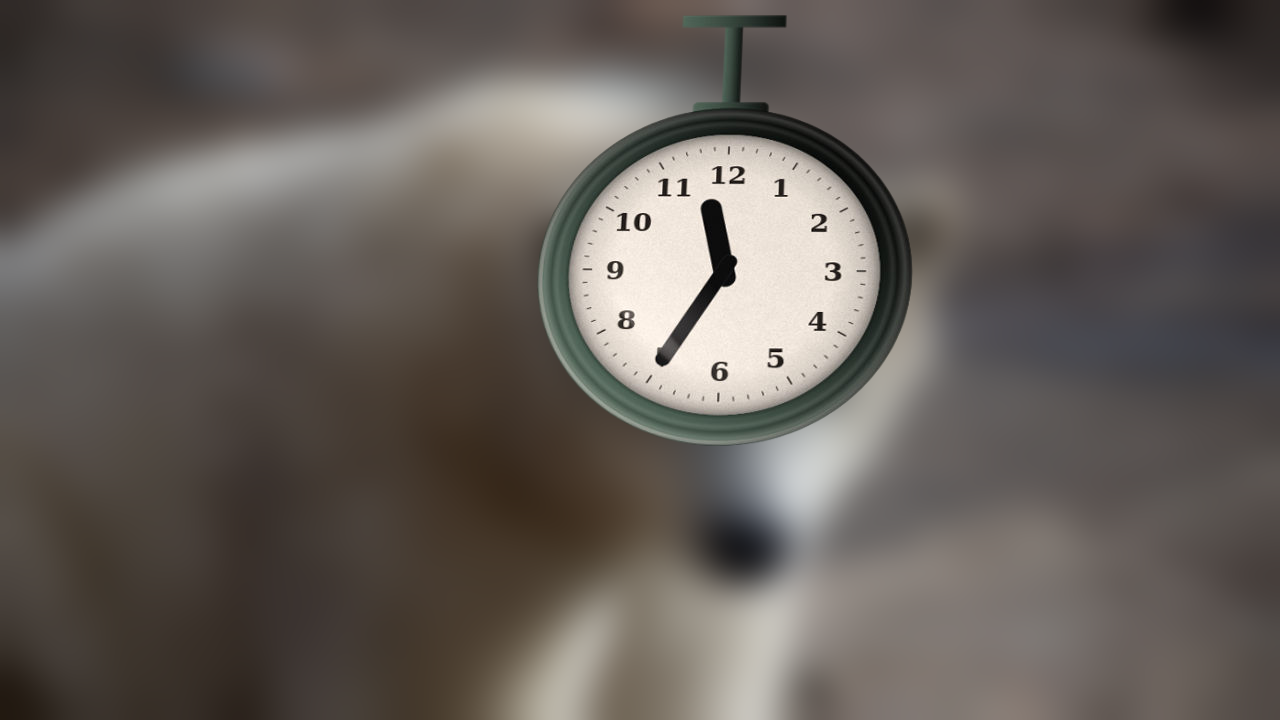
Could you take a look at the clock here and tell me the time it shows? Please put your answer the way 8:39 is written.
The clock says 11:35
